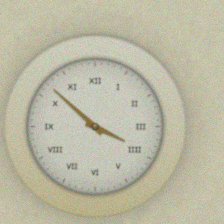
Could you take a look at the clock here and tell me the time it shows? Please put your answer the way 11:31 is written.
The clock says 3:52
